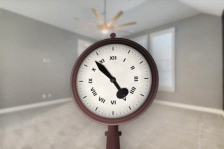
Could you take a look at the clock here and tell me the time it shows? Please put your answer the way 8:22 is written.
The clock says 4:53
